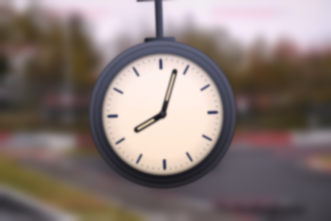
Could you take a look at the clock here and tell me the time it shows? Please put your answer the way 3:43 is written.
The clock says 8:03
